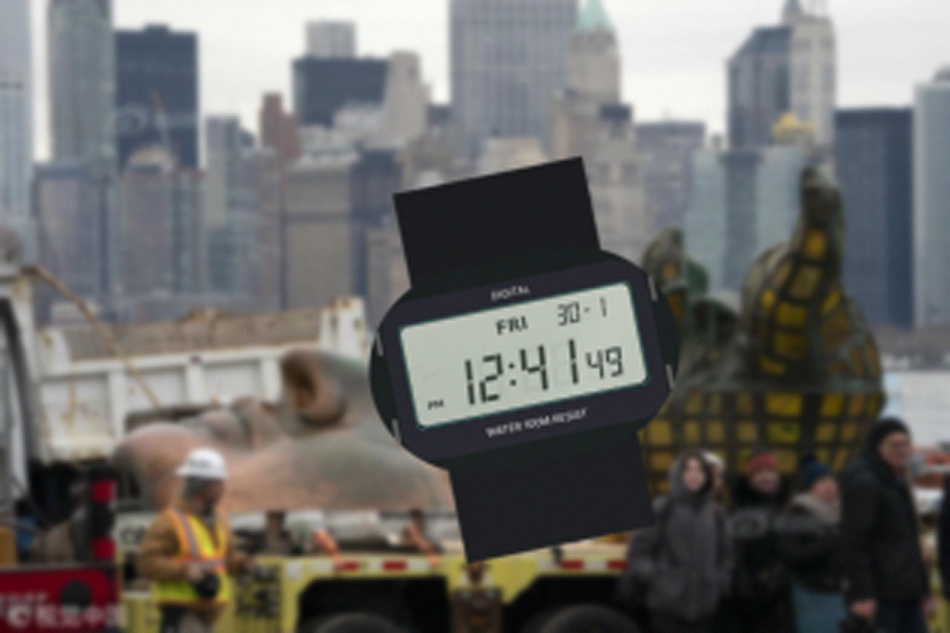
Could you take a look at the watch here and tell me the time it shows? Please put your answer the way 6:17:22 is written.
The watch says 12:41:49
